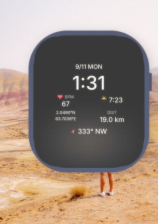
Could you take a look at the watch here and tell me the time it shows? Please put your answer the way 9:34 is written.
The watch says 1:31
